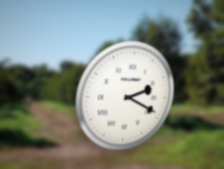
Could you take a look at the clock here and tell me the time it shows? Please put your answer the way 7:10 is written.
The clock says 2:19
